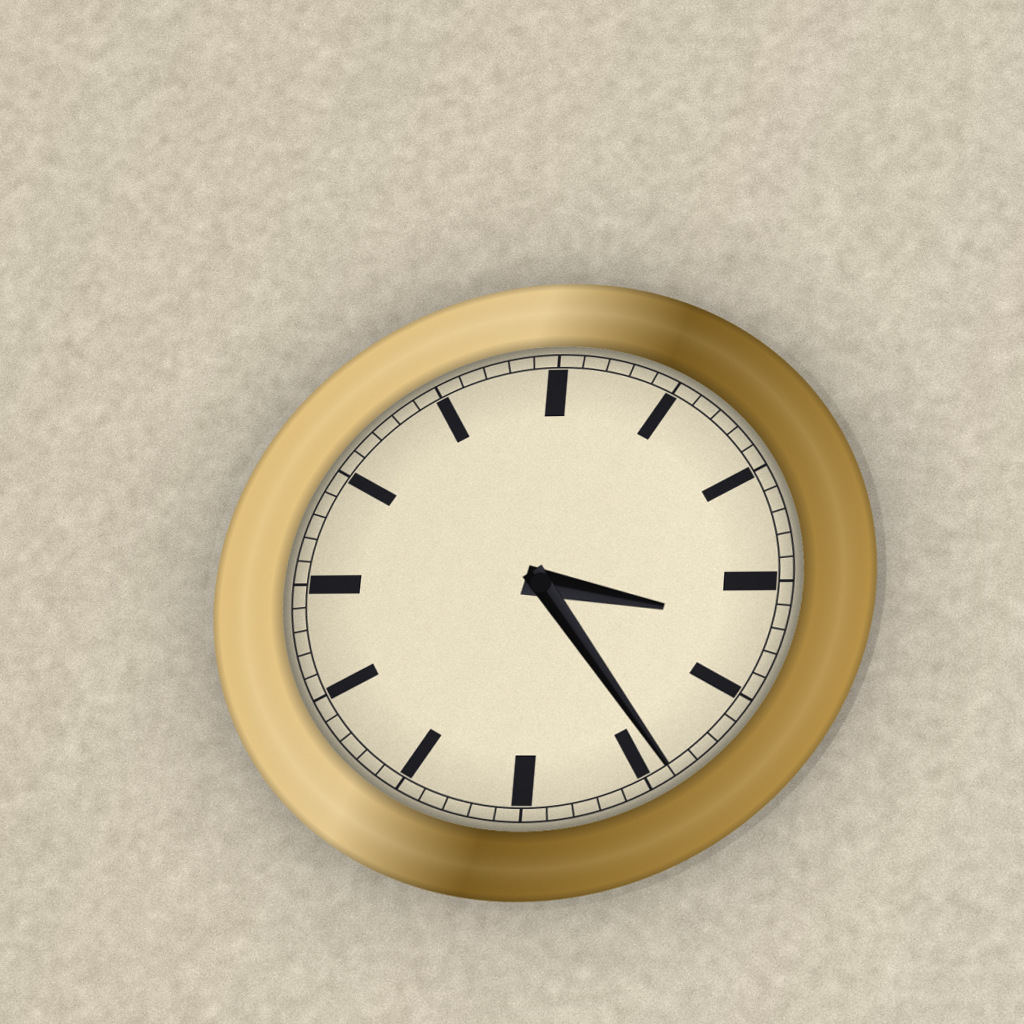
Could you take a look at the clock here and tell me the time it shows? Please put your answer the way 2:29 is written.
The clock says 3:24
